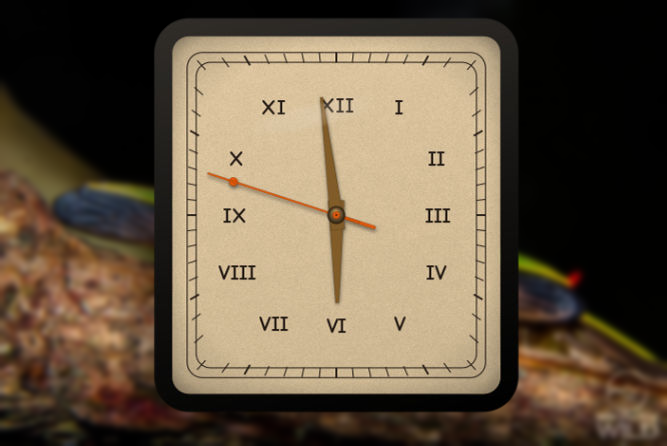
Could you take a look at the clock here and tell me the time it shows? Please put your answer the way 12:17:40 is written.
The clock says 5:58:48
